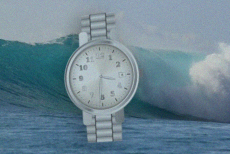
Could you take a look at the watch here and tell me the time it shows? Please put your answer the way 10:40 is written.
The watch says 3:31
